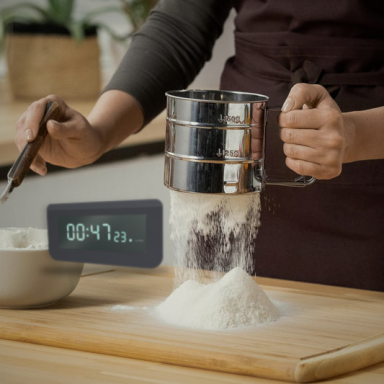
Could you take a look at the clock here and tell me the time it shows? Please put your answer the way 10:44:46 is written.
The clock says 0:47:23
